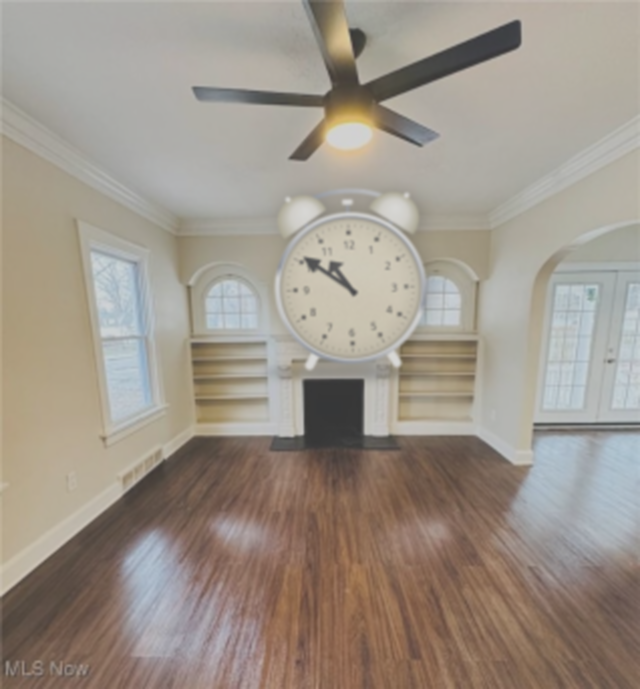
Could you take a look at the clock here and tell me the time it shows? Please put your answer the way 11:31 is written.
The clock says 10:51
